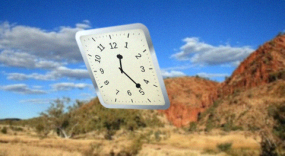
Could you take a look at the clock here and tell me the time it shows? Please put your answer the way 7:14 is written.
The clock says 12:24
